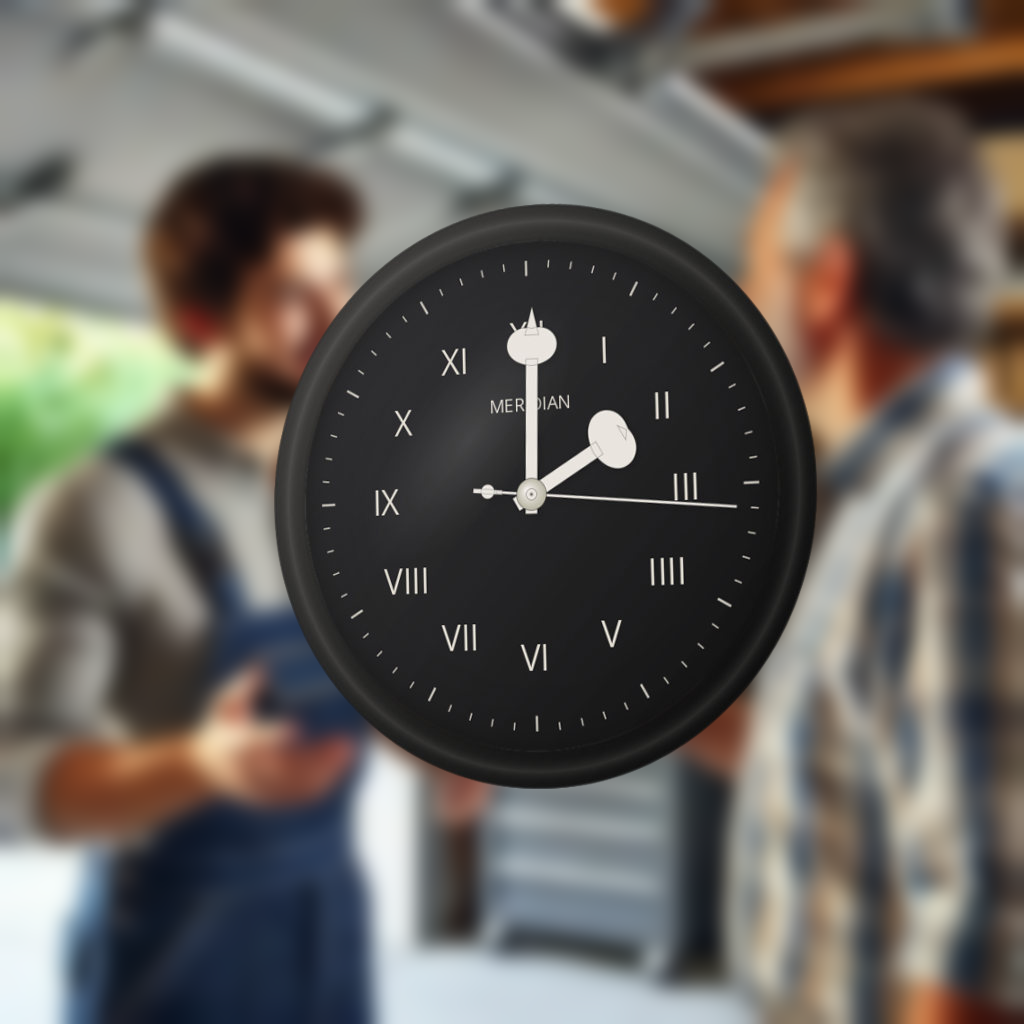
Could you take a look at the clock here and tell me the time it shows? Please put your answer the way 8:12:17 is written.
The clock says 2:00:16
